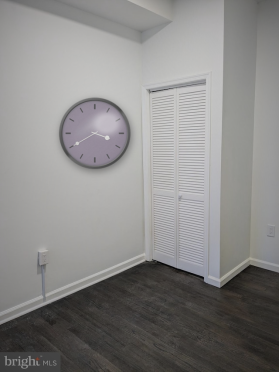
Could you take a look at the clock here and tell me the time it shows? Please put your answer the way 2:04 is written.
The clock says 3:40
